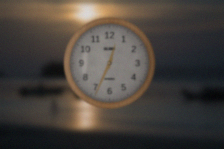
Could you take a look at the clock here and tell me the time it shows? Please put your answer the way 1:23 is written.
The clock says 12:34
